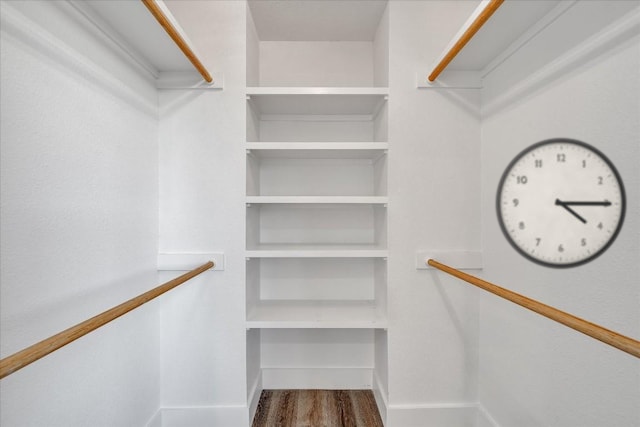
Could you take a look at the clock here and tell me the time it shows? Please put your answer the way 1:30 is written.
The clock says 4:15
